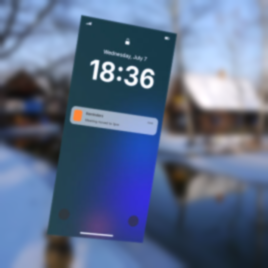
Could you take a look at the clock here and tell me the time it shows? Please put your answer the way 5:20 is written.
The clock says 18:36
